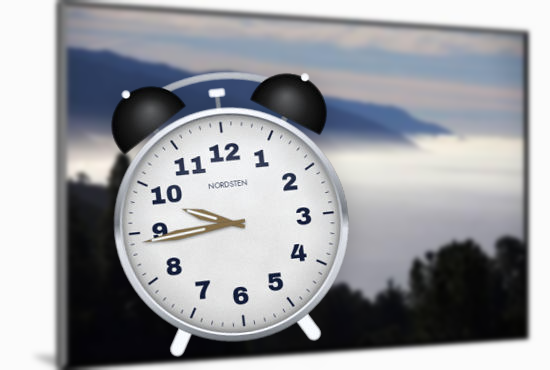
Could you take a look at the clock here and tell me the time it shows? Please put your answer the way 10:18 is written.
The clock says 9:44
